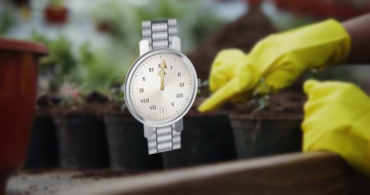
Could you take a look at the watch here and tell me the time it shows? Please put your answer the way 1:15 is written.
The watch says 12:01
